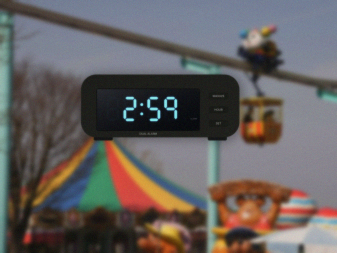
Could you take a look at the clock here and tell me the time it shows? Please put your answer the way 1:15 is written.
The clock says 2:59
